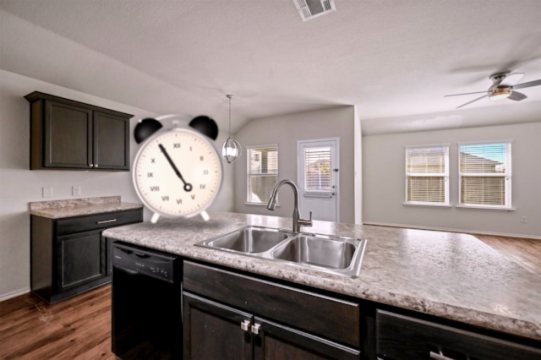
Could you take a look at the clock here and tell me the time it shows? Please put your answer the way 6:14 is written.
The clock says 4:55
